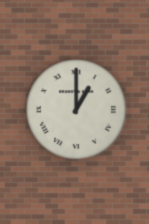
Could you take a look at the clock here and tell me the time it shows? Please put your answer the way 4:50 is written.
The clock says 1:00
